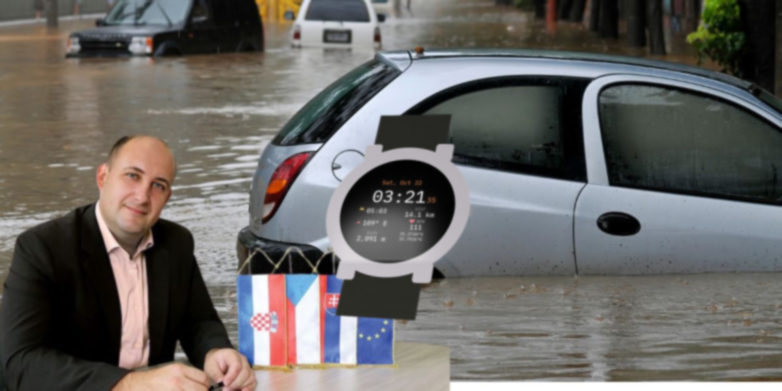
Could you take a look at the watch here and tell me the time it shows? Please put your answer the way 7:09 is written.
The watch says 3:21
